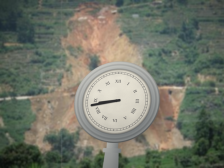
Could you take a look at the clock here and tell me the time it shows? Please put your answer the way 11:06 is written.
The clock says 8:43
